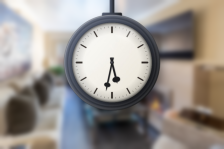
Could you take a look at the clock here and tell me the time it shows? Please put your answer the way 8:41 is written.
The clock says 5:32
